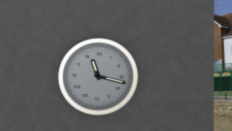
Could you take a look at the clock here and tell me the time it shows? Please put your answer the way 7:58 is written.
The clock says 11:17
